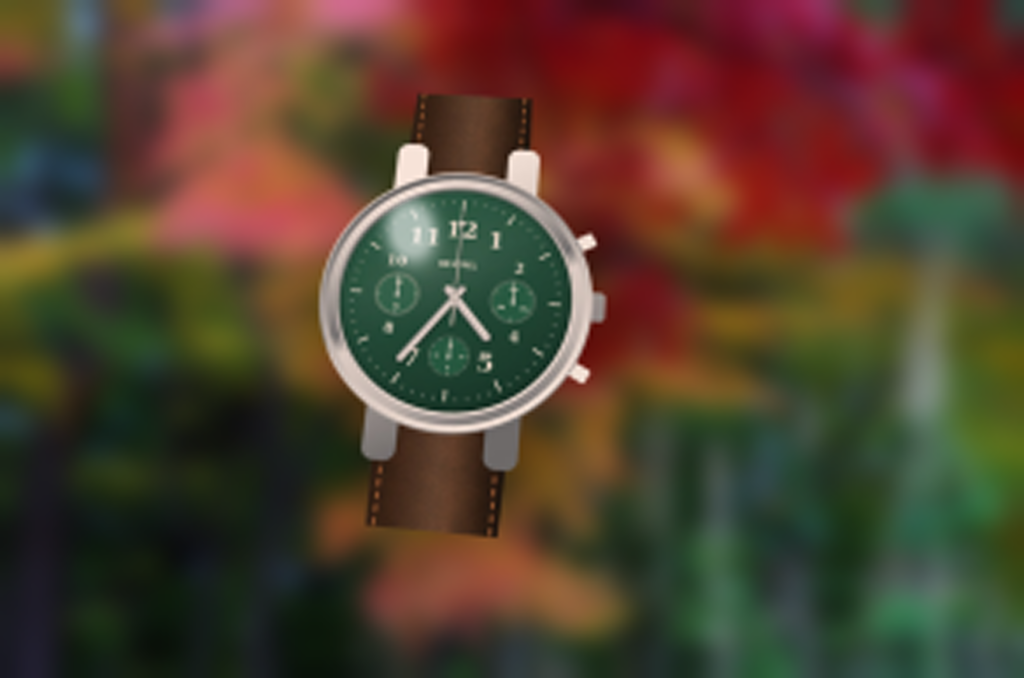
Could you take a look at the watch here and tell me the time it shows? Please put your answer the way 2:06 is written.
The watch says 4:36
